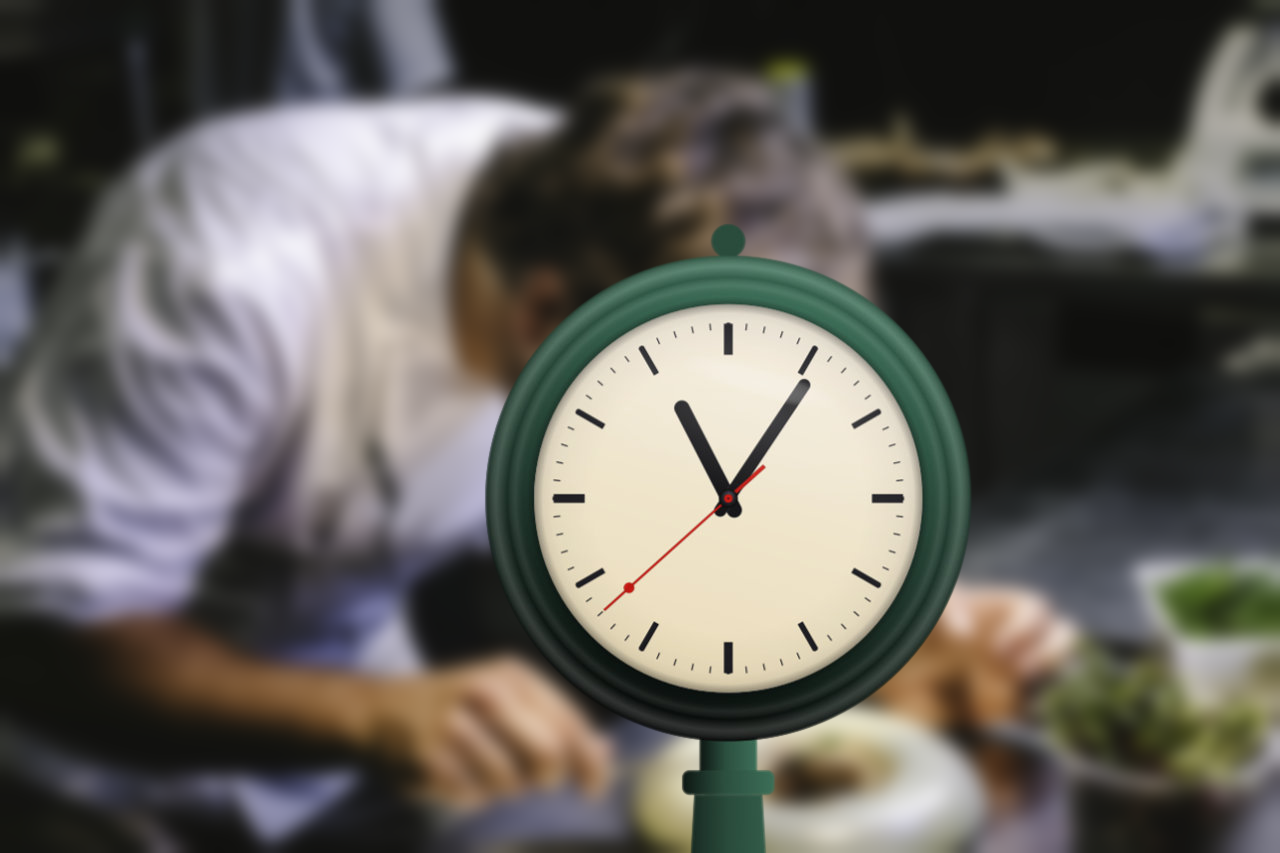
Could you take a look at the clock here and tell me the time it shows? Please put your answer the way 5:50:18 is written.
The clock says 11:05:38
